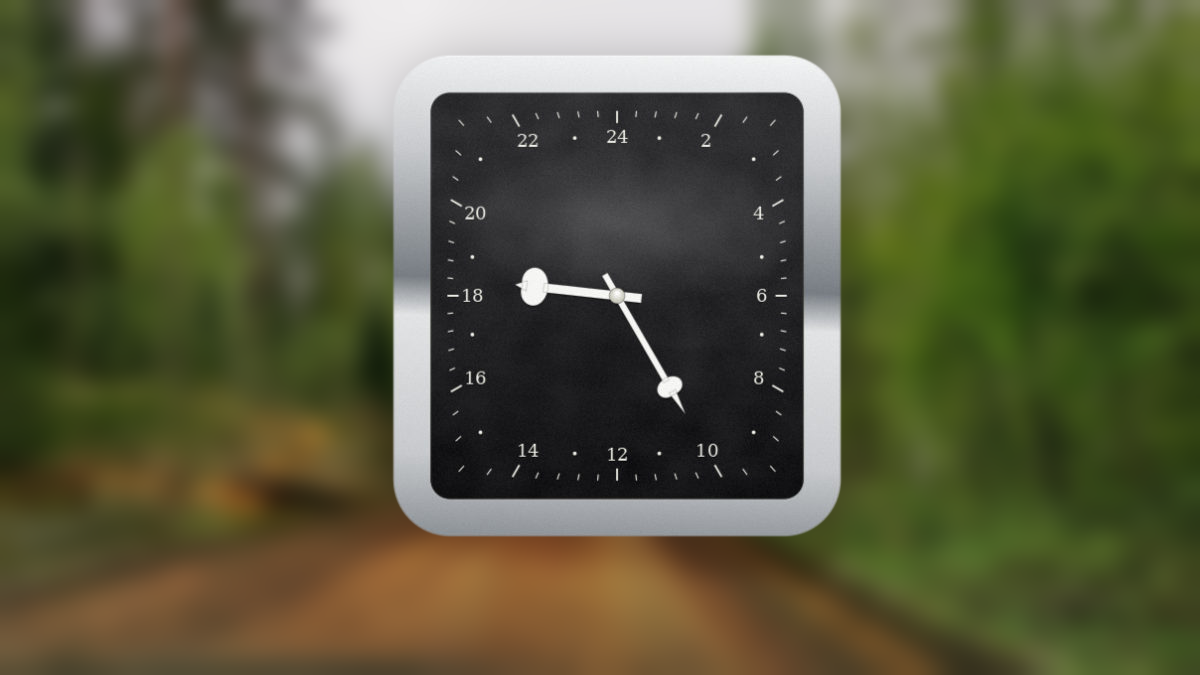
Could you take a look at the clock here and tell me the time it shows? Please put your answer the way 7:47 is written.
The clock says 18:25
